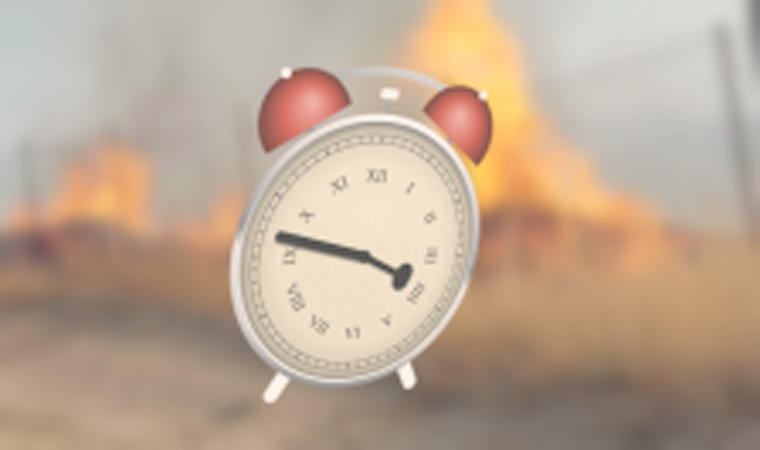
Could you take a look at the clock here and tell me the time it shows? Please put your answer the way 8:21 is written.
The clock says 3:47
